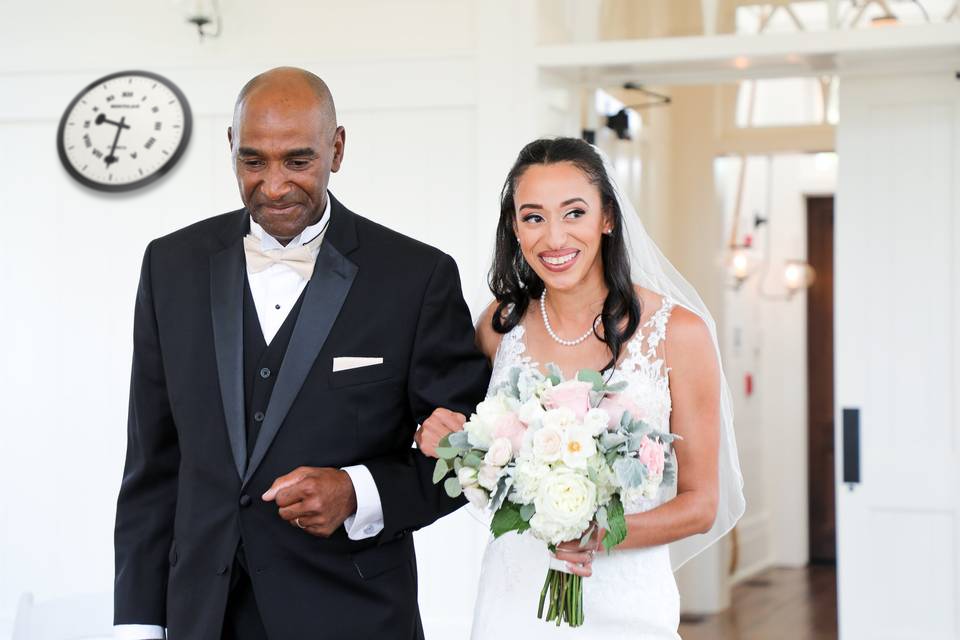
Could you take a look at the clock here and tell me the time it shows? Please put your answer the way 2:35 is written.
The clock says 9:31
